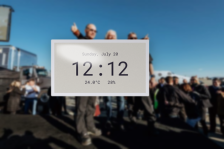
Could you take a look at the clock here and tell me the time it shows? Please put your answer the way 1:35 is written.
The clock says 12:12
